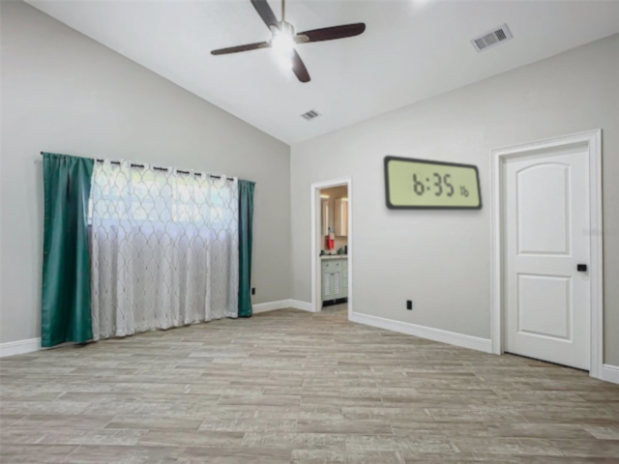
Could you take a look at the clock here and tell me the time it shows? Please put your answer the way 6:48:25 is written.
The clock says 6:35:16
